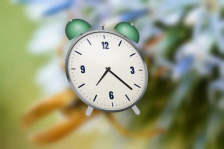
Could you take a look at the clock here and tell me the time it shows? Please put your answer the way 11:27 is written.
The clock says 7:22
